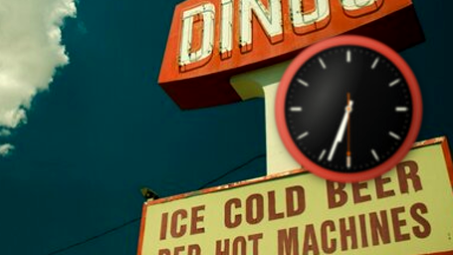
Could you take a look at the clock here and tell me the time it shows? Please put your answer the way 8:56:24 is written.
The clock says 6:33:30
